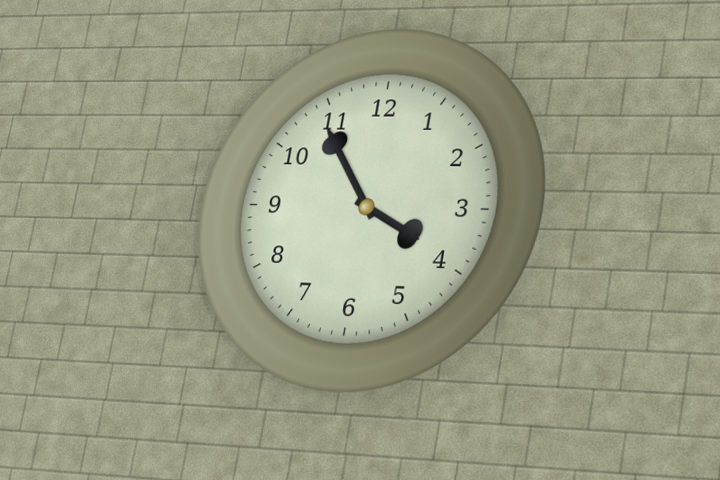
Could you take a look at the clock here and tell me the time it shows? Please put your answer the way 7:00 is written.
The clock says 3:54
